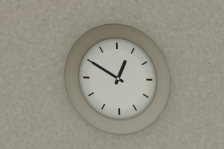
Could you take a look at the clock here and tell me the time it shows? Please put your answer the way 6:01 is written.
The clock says 12:50
